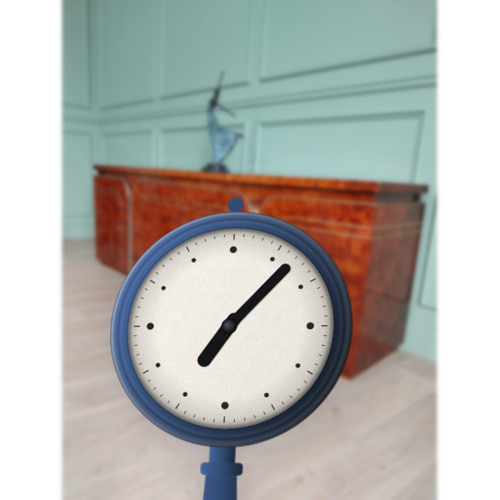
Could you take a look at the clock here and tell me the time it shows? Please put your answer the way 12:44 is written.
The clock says 7:07
